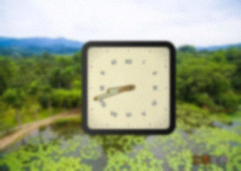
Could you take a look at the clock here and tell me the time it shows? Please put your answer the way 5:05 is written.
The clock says 8:42
